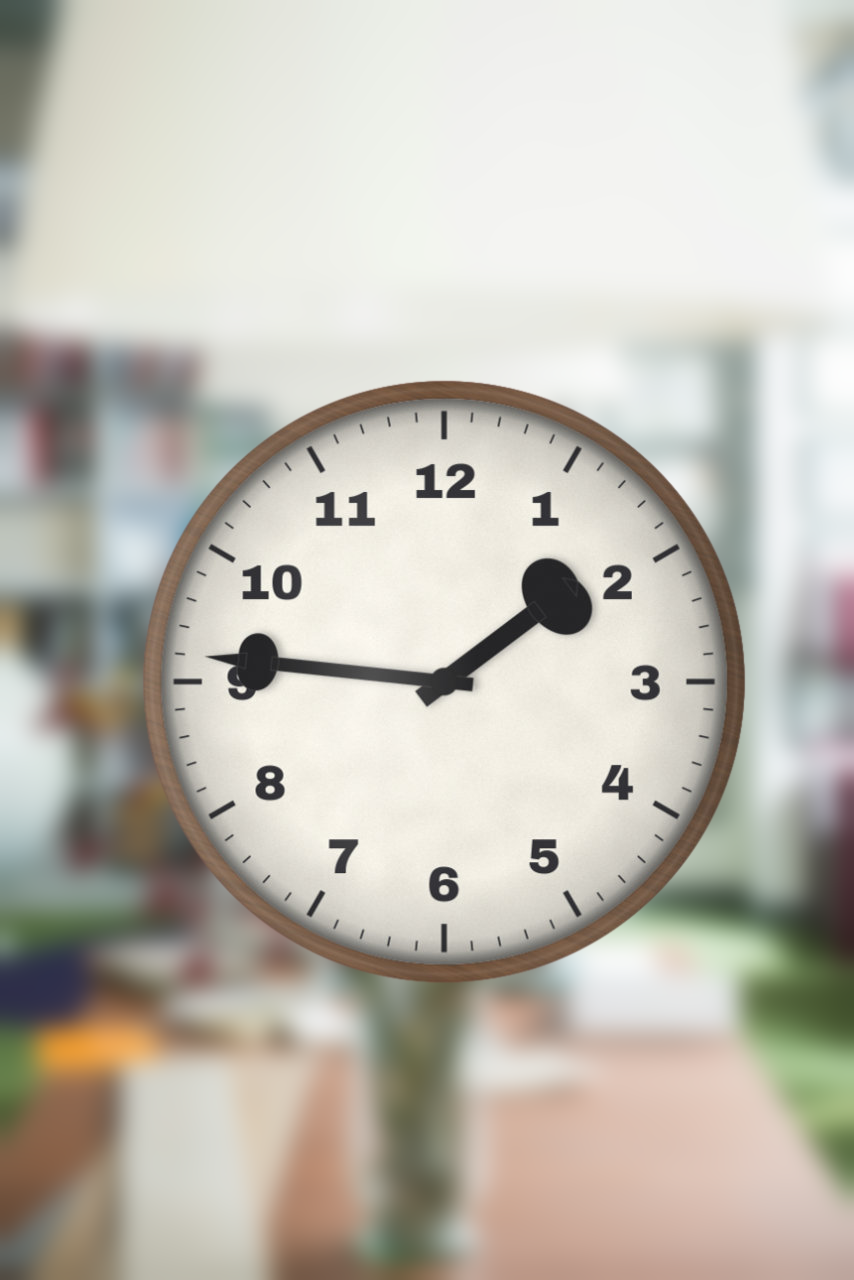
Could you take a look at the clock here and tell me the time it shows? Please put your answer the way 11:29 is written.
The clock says 1:46
